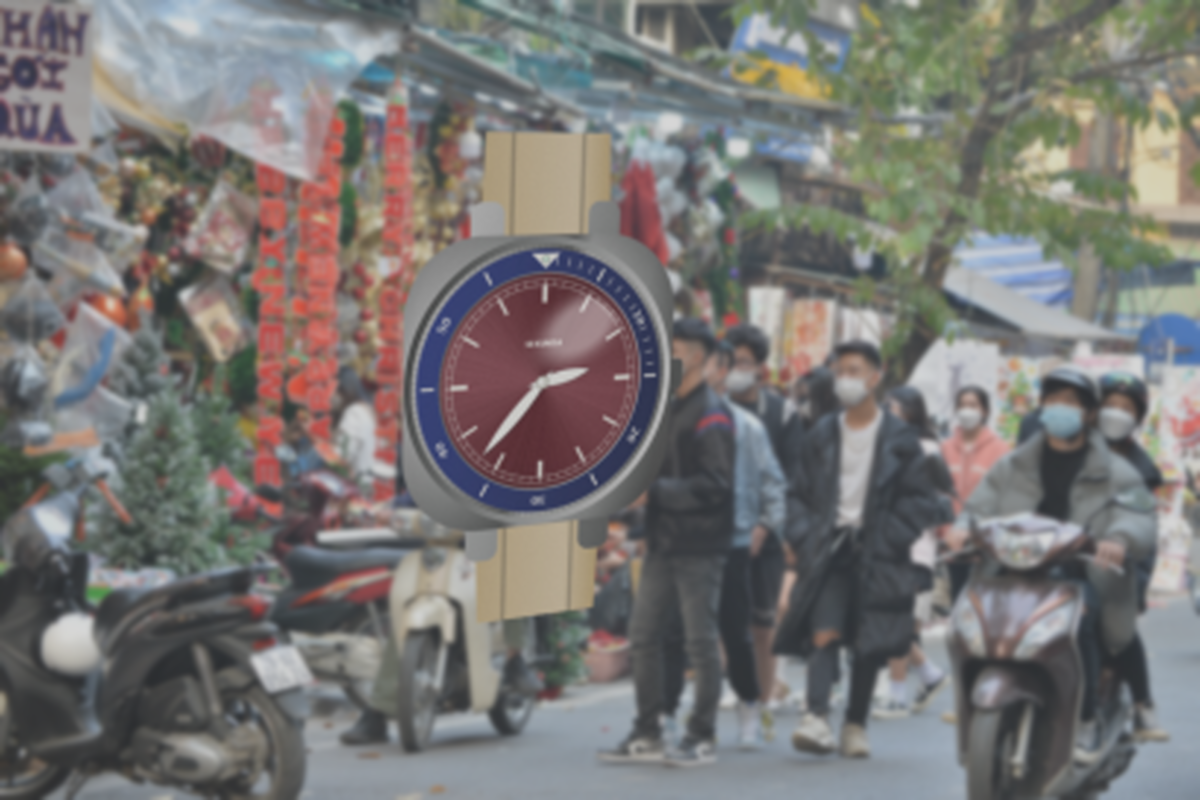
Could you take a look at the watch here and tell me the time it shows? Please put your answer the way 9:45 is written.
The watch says 2:37
